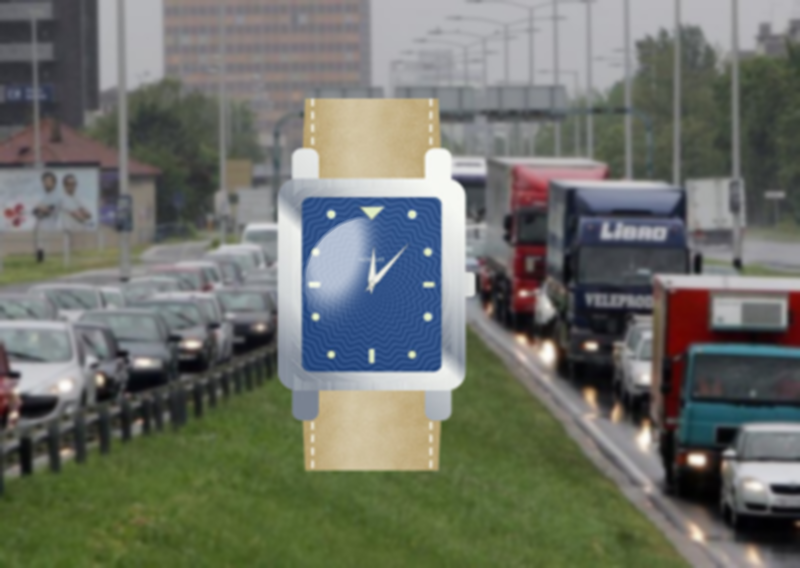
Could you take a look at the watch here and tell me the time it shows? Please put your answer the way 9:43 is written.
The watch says 12:07
